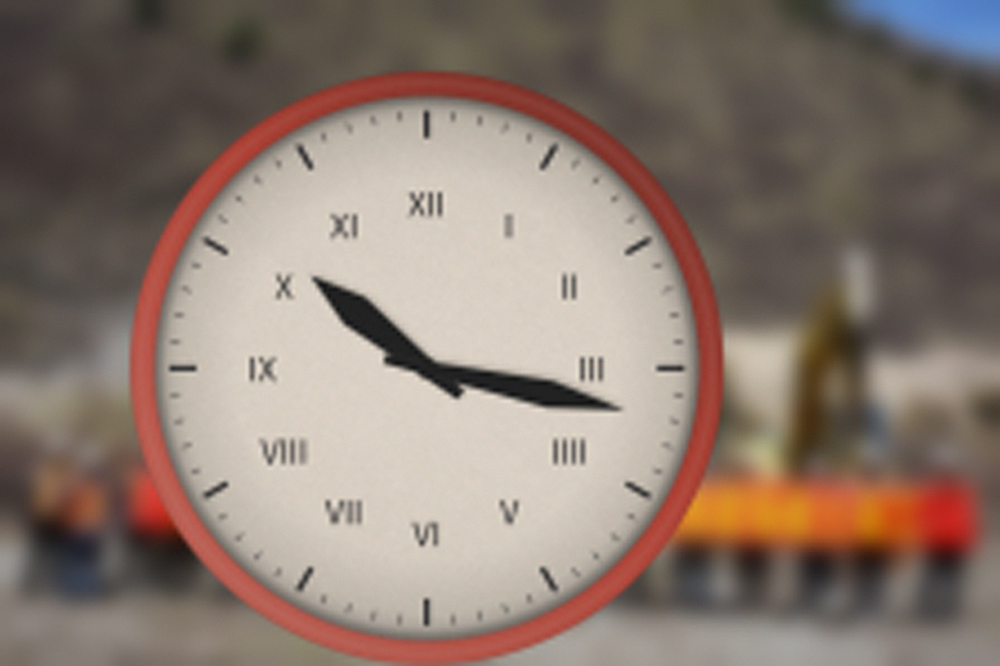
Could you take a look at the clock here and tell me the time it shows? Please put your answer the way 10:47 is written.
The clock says 10:17
